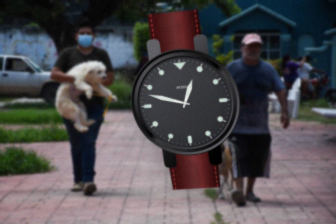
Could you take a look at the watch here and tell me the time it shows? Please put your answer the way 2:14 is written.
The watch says 12:48
